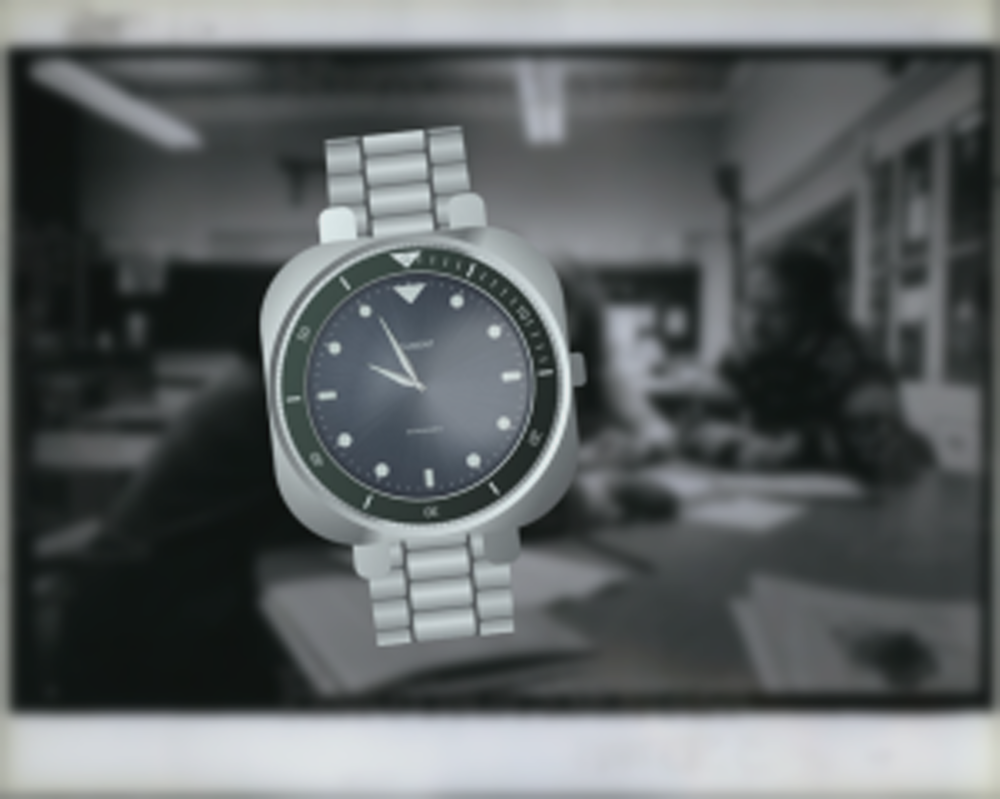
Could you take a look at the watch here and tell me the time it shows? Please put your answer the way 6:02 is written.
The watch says 9:56
